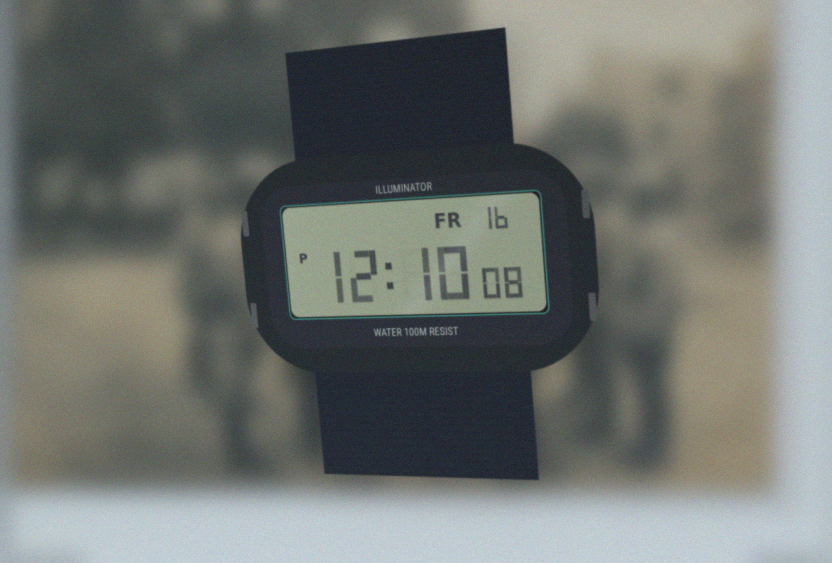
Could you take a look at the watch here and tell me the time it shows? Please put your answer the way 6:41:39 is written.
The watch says 12:10:08
